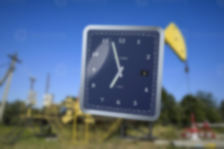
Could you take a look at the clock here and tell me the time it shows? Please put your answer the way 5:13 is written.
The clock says 6:57
